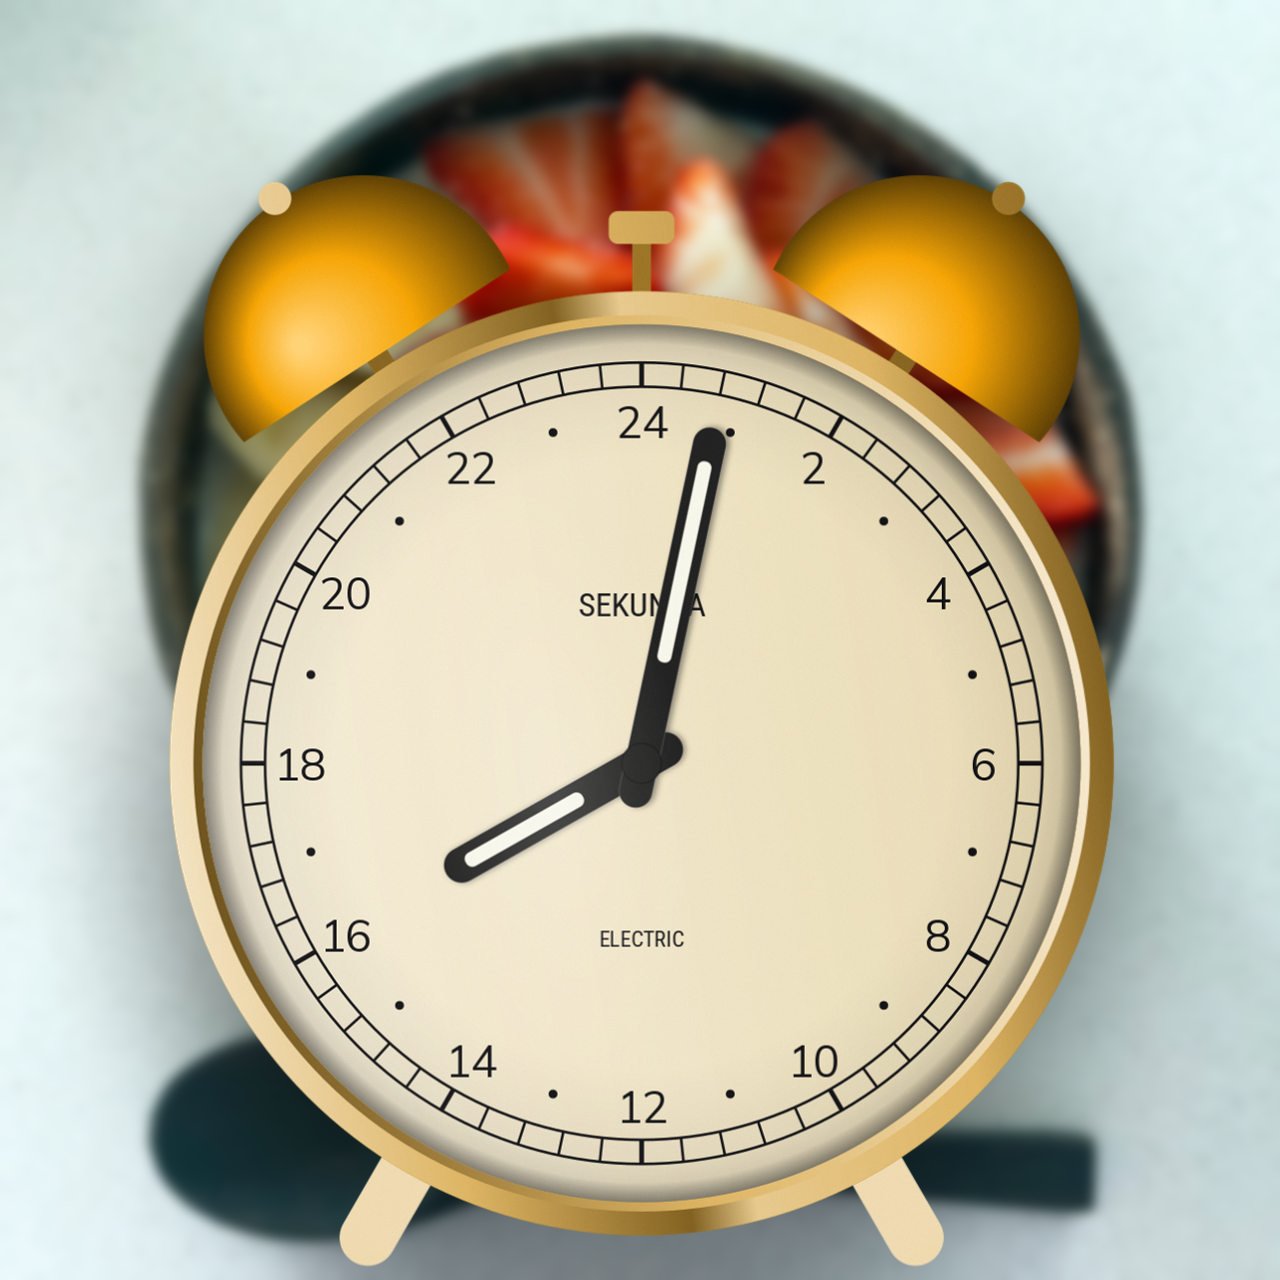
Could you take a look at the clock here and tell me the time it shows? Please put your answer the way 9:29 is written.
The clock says 16:02
